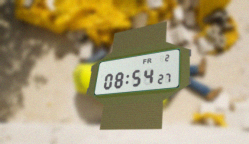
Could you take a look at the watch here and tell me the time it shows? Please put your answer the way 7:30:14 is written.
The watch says 8:54:27
